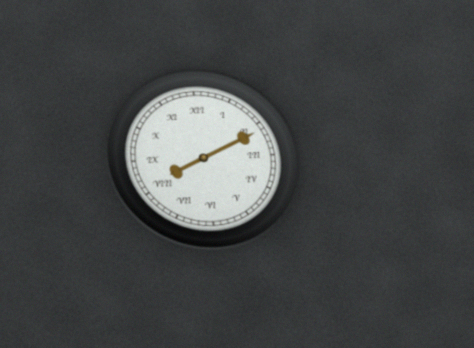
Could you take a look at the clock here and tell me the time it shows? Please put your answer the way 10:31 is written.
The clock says 8:11
